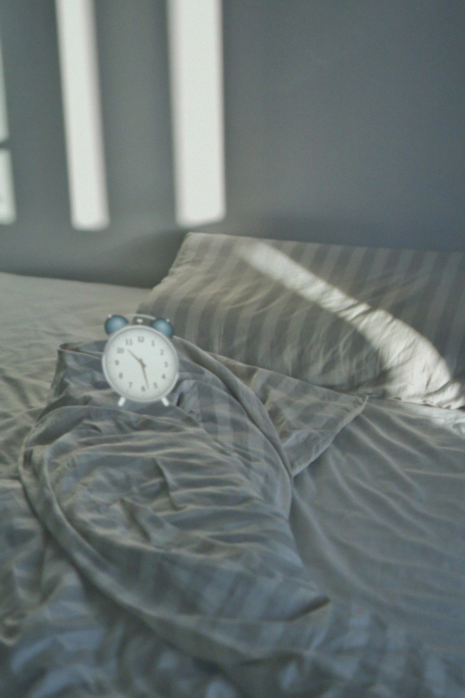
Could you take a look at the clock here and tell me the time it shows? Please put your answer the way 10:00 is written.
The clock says 10:28
